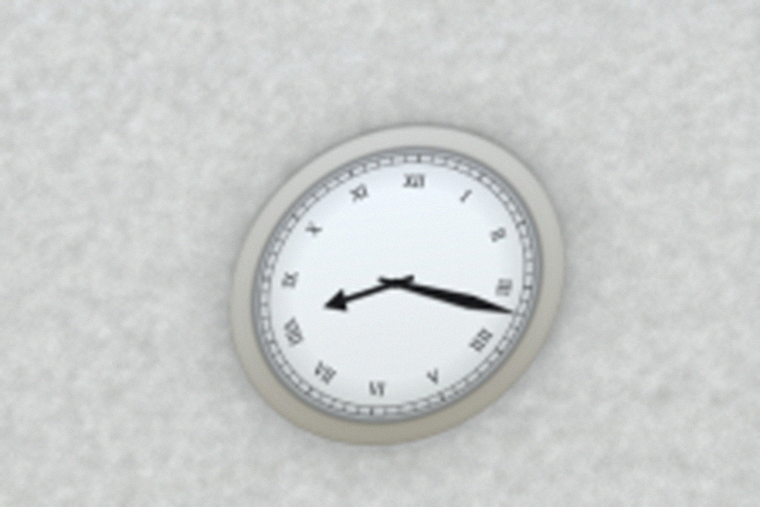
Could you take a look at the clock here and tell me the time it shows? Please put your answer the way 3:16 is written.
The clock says 8:17
